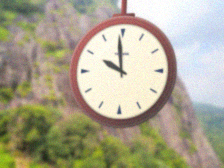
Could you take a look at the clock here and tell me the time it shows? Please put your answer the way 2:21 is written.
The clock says 9:59
